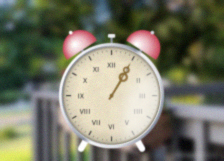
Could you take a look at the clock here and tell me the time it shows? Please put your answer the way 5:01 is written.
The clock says 1:05
